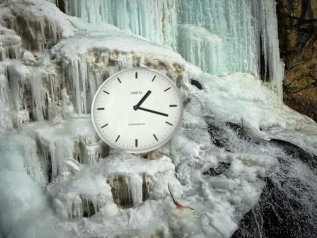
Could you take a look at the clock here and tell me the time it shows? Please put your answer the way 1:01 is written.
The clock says 1:18
